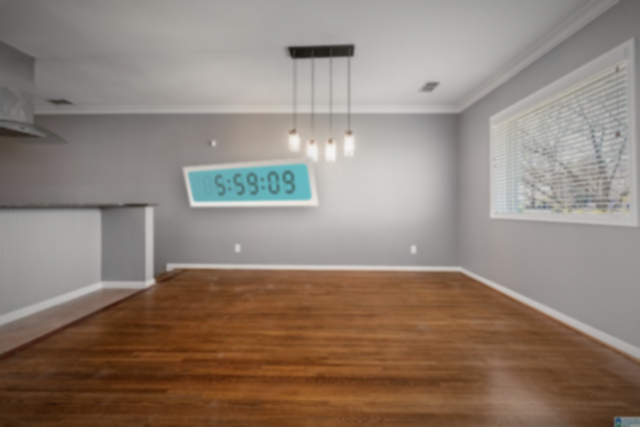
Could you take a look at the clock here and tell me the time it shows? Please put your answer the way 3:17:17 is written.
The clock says 5:59:09
